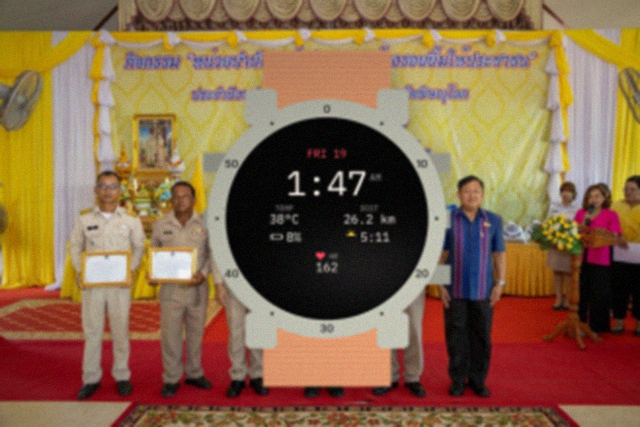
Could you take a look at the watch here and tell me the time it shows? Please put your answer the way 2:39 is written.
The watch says 1:47
